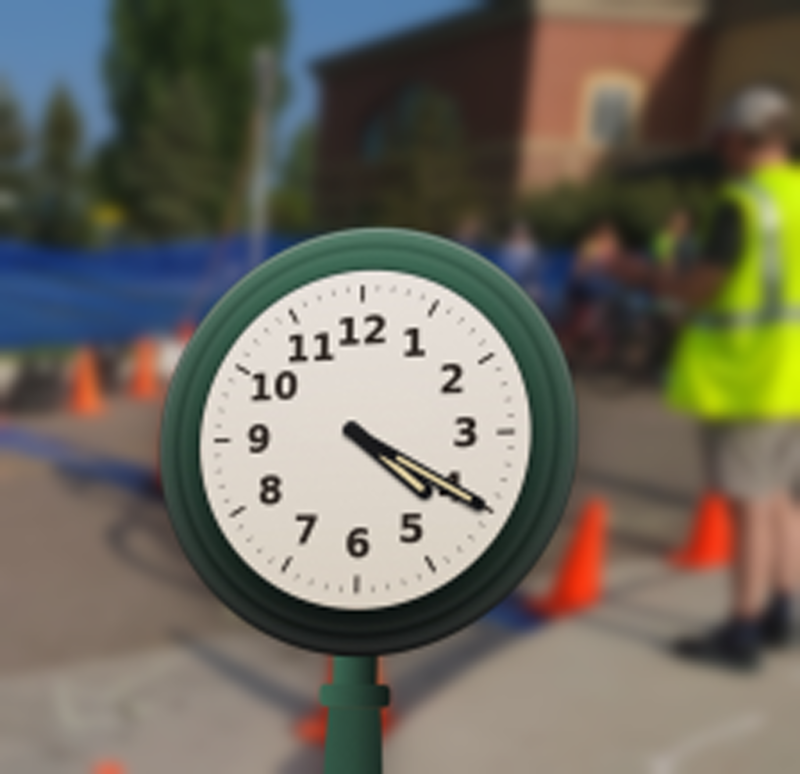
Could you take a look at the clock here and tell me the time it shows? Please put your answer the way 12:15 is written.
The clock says 4:20
